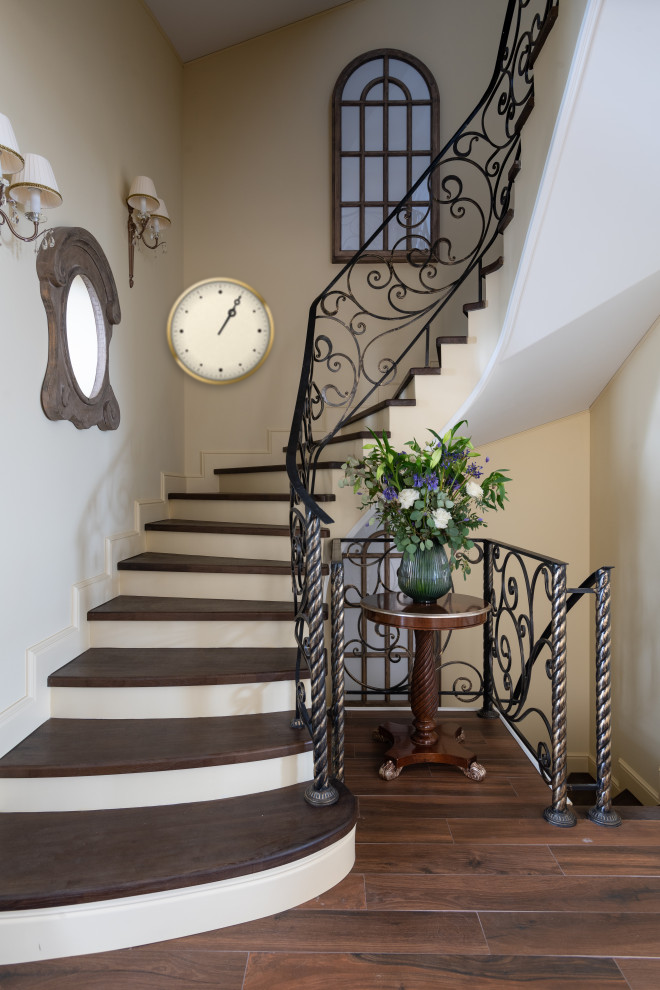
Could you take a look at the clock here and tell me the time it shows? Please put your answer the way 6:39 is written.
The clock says 1:05
